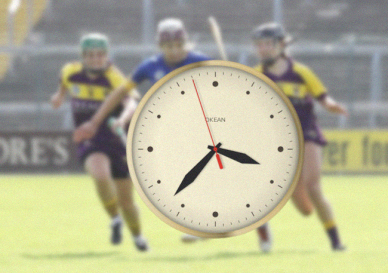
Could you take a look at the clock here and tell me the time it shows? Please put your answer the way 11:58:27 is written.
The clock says 3:36:57
